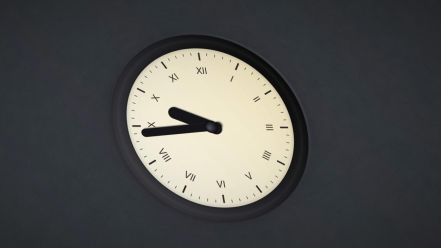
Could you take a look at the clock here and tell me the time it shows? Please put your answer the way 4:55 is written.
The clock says 9:44
